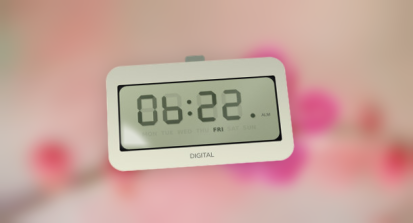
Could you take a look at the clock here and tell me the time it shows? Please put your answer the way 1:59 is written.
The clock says 6:22
